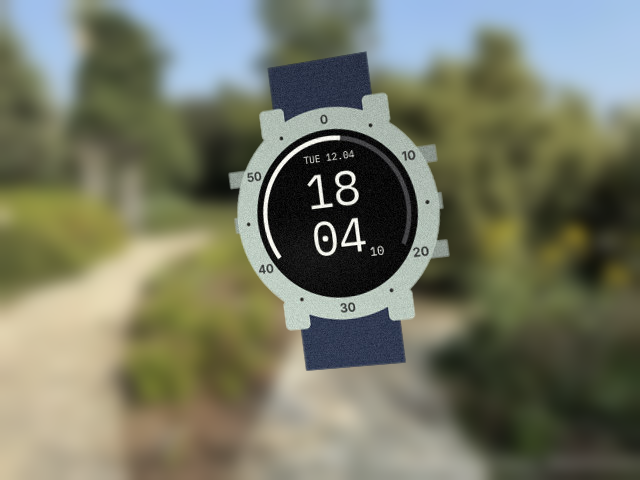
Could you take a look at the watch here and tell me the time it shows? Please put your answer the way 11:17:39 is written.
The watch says 18:04:10
